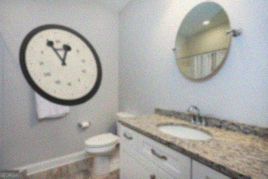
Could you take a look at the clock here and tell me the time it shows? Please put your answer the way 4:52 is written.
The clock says 12:56
